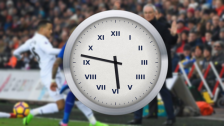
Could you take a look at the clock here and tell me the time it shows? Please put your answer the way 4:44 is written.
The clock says 5:47
